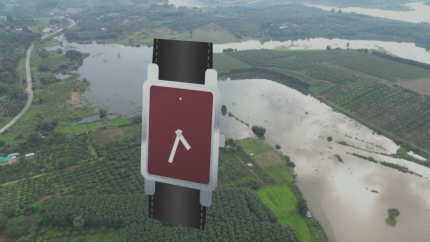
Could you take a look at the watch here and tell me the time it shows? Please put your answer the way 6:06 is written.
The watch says 4:33
